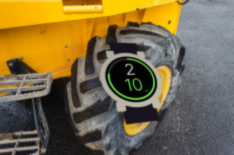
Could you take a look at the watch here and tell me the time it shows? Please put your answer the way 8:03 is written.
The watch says 2:10
